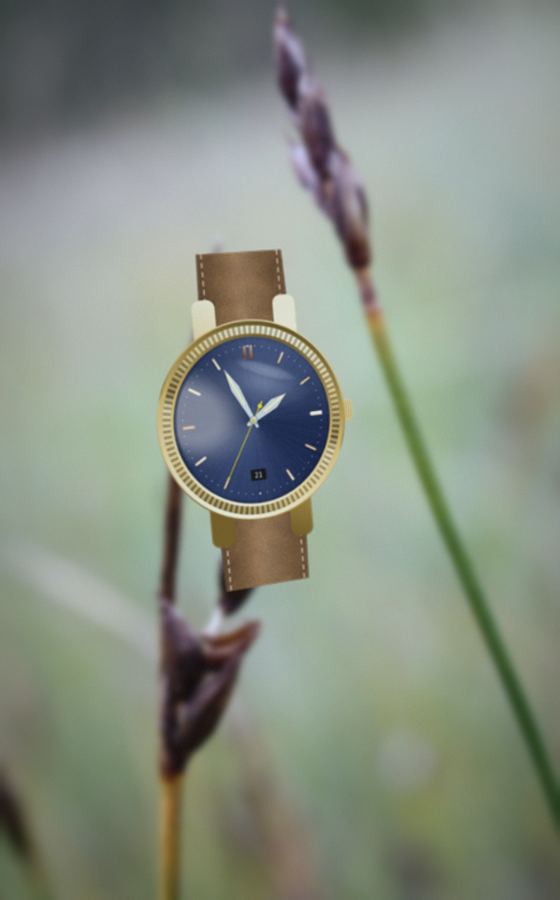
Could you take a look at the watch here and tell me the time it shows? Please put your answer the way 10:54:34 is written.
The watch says 1:55:35
